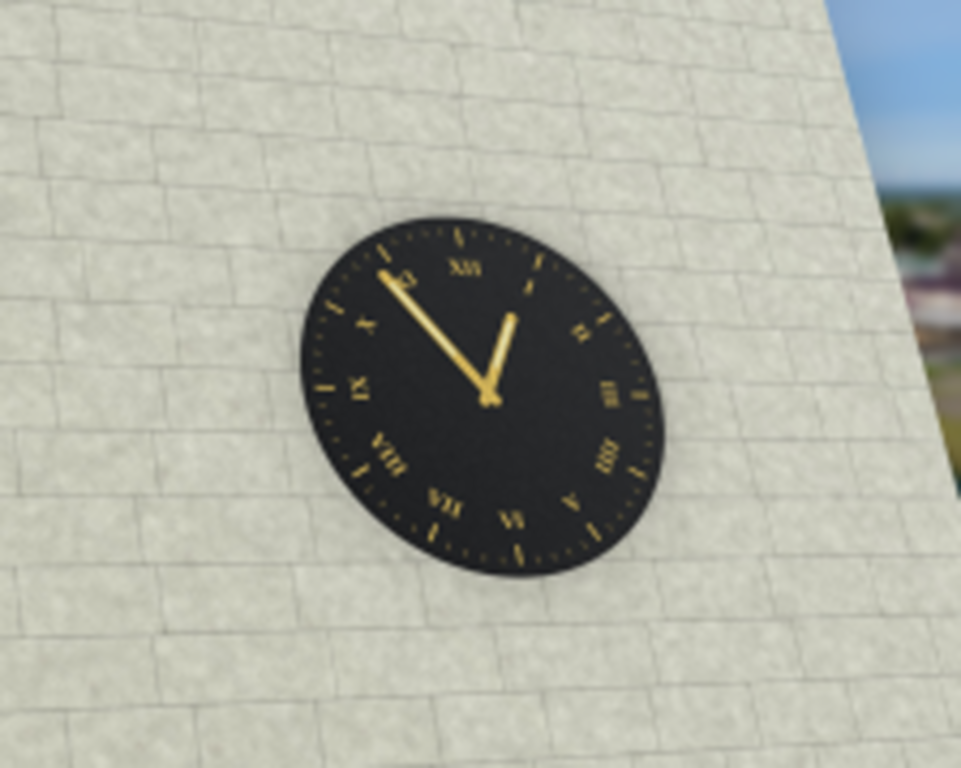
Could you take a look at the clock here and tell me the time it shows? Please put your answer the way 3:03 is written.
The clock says 12:54
